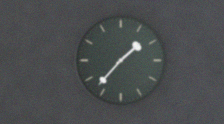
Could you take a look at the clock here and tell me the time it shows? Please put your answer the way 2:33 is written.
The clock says 1:37
